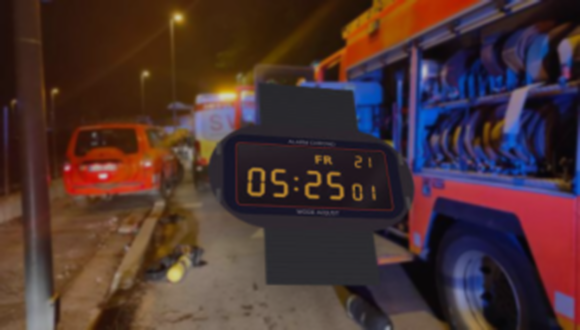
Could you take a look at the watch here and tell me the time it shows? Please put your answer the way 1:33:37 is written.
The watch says 5:25:01
